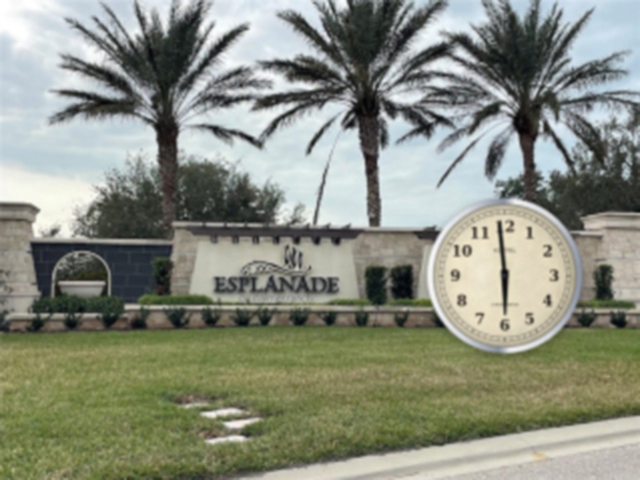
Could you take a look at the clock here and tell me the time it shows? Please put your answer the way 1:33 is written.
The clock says 5:59
